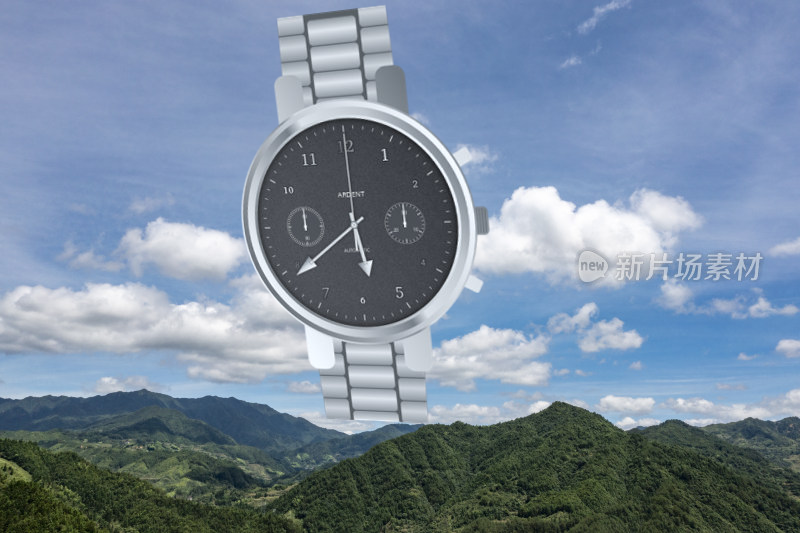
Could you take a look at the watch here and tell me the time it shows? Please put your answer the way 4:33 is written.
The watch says 5:39
